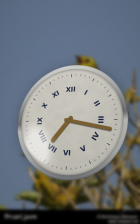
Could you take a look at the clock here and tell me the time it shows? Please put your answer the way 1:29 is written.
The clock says 7:17
